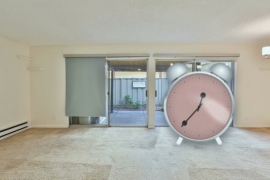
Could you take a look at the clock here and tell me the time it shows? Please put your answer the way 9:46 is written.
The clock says 12:37
